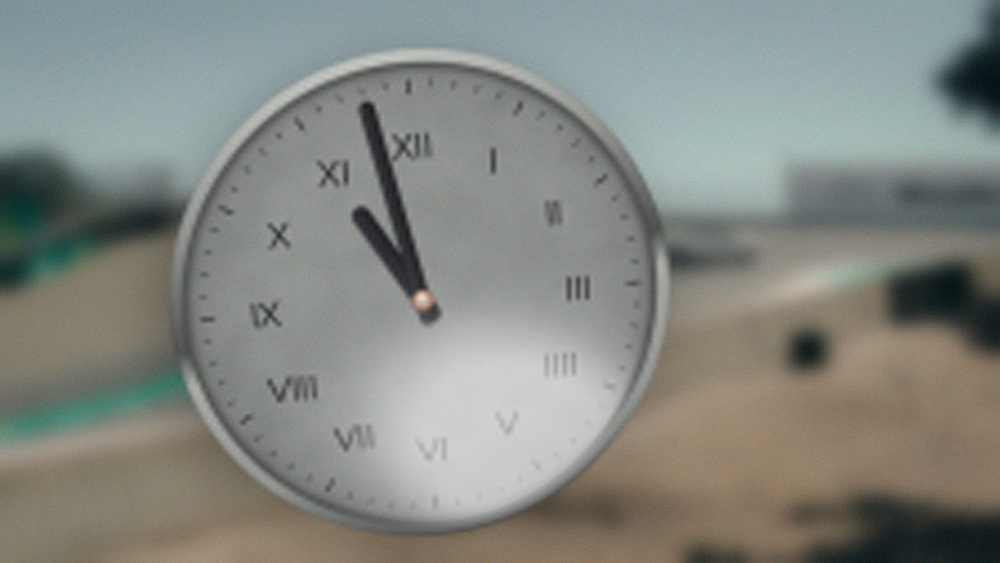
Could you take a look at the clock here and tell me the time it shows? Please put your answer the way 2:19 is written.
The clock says 10:58
